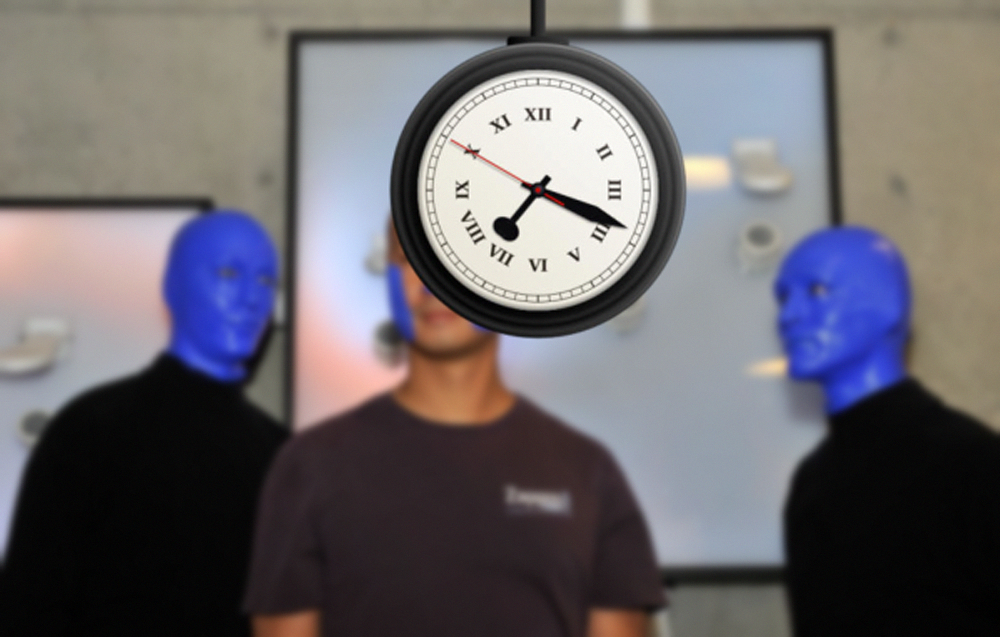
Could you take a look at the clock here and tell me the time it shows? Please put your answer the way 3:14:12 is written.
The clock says 7:18:50
